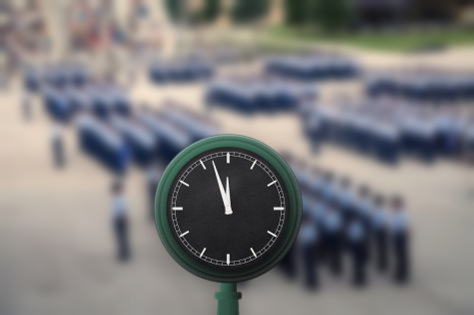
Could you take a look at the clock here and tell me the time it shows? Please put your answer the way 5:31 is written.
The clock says 11:57
